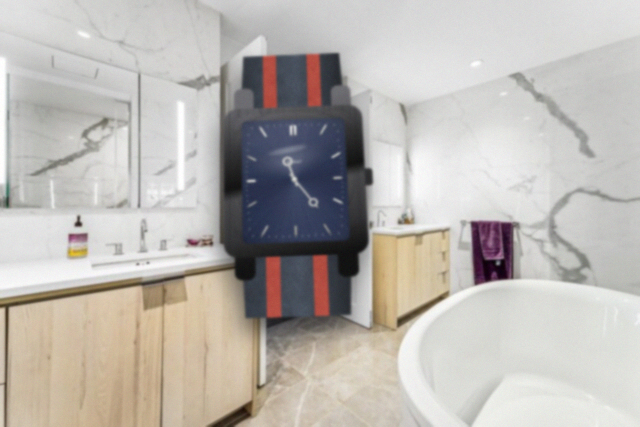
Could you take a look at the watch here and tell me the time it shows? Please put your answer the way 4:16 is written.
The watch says 11:24
